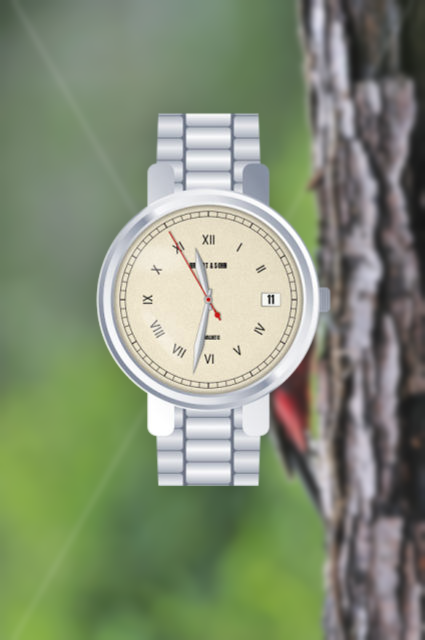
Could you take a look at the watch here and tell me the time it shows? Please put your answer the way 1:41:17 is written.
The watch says 11:31:55
